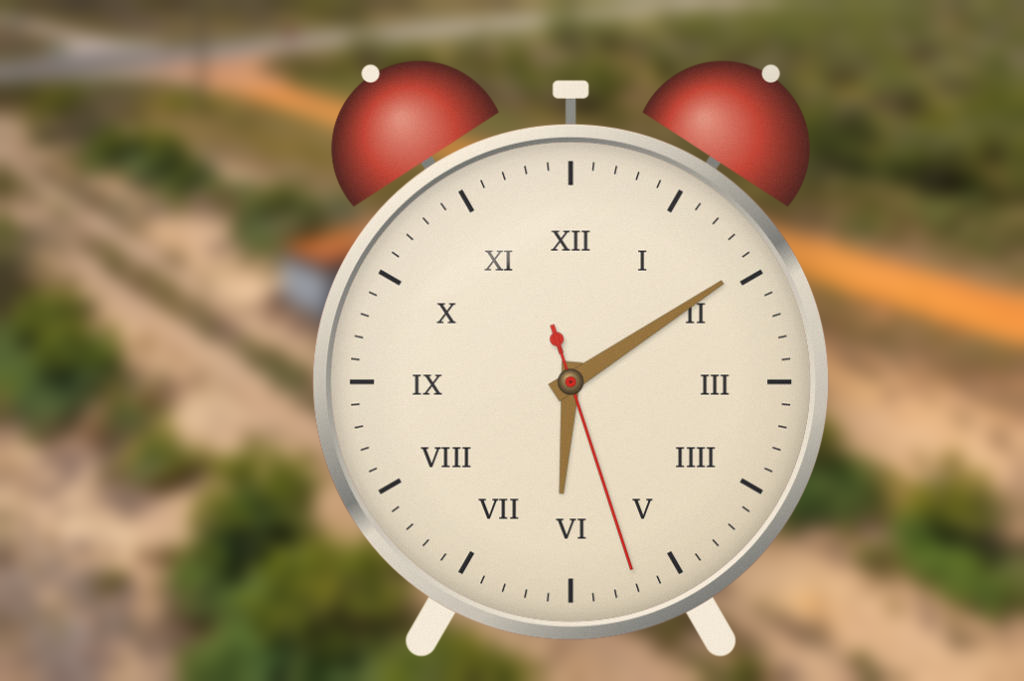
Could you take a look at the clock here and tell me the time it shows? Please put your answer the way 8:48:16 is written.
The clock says 6:09:27
